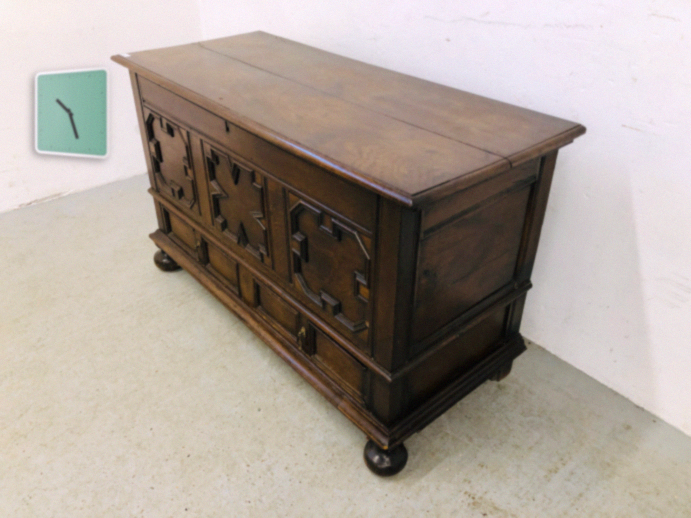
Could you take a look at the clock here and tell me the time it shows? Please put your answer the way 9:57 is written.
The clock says 10:27
